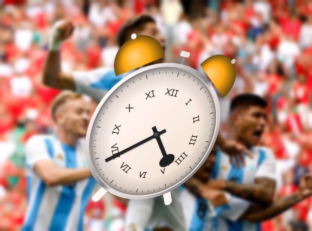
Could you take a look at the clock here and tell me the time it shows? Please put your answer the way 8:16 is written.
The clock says 4:39
